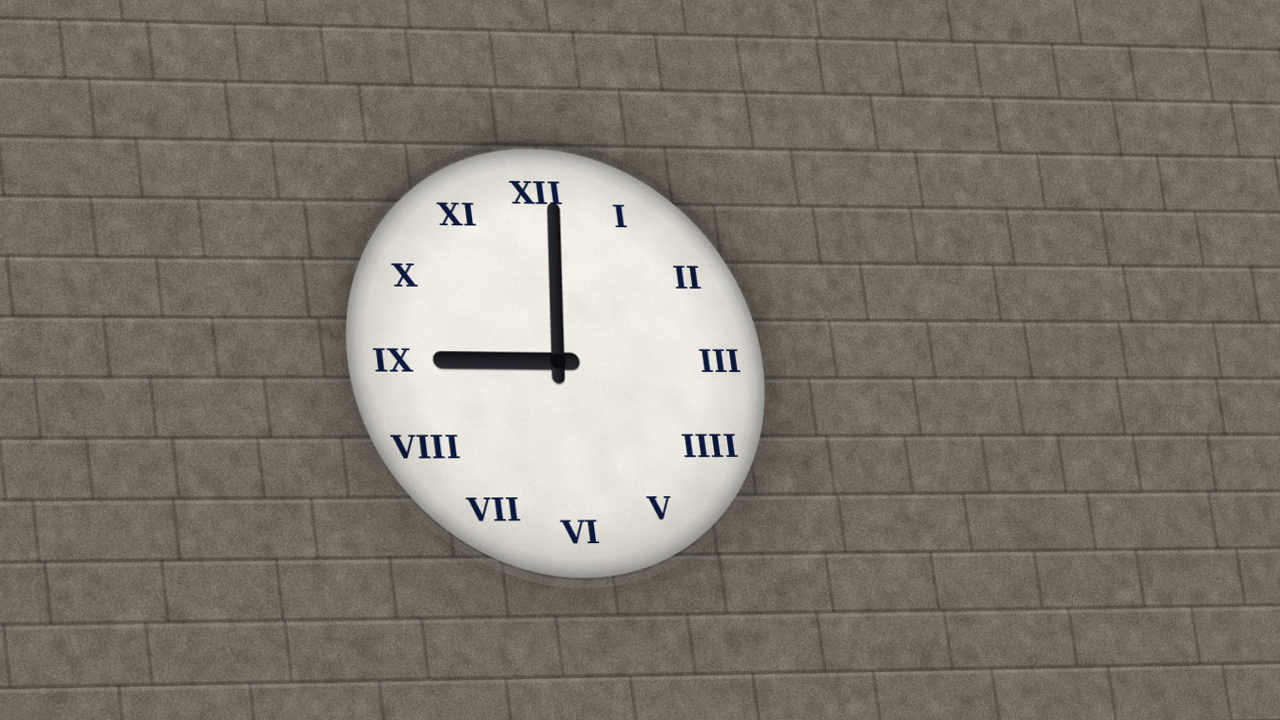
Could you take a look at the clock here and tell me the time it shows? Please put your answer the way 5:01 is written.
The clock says 9:01
